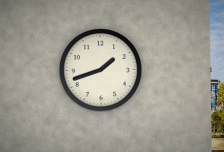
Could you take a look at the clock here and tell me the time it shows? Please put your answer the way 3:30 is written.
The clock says 1:42
